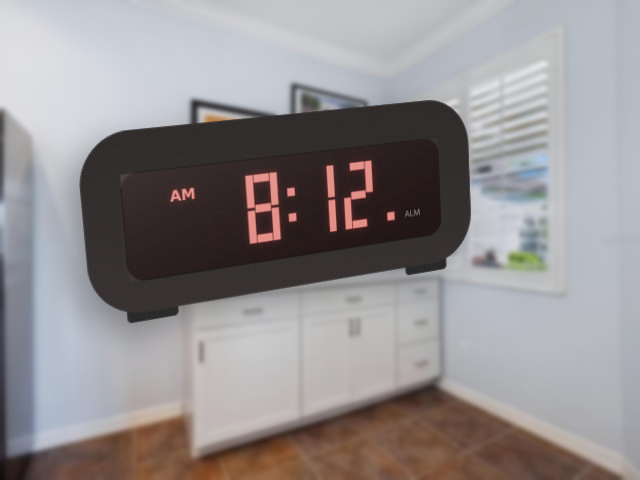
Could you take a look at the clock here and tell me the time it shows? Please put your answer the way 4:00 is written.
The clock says 8:12
